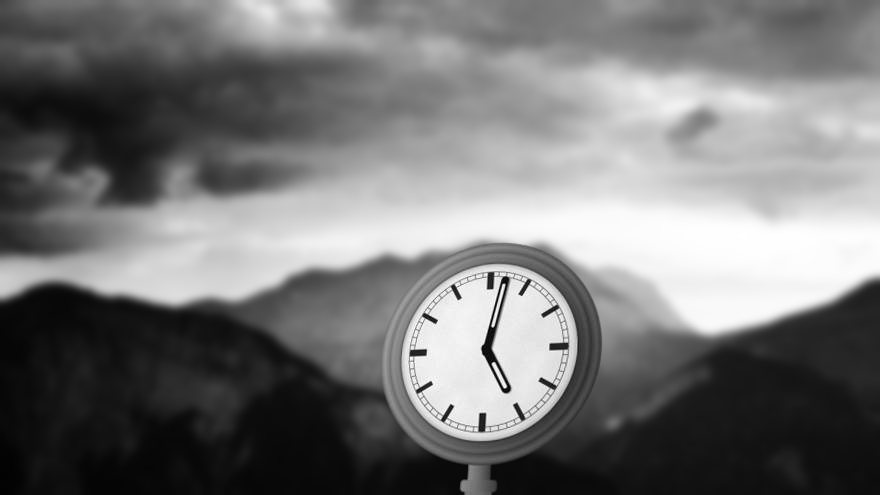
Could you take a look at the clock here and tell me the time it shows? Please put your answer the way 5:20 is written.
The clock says 5:02
